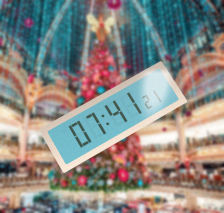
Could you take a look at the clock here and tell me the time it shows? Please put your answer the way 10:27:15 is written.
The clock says 7:41:21
